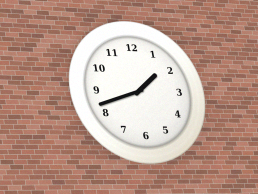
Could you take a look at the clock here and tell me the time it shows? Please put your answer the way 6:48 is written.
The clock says 1:42
